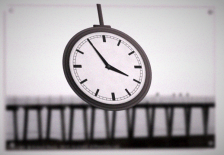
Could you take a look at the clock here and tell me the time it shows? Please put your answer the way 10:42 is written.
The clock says 3:55
